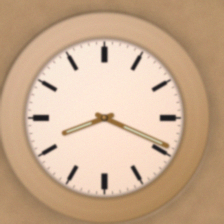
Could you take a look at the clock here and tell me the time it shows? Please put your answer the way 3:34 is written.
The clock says 8:19
